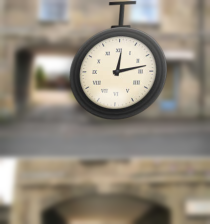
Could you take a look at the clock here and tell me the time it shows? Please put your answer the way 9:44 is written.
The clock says 12:13
